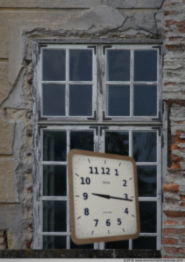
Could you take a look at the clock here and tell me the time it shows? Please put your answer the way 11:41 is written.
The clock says 9:16
